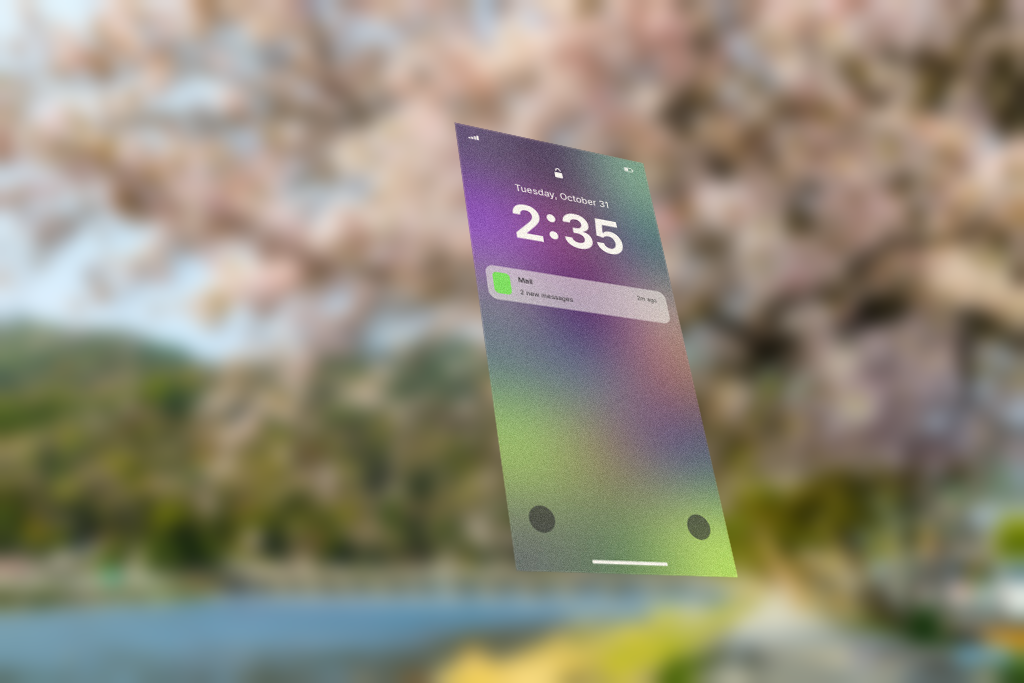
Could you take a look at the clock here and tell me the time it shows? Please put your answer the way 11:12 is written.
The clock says 2:35
